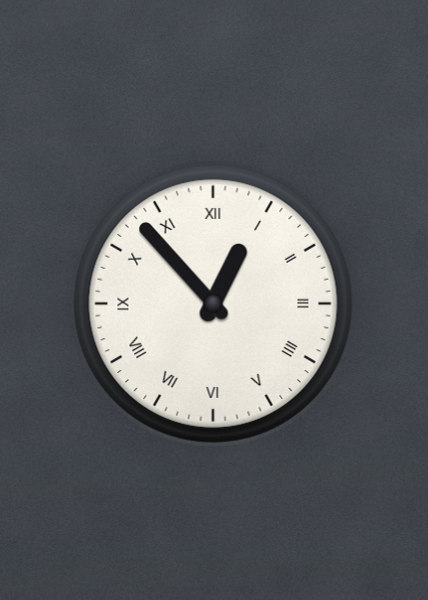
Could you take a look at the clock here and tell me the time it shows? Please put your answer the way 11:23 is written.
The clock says 12:53
